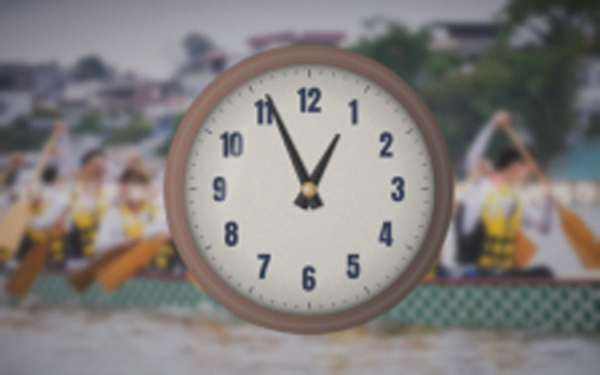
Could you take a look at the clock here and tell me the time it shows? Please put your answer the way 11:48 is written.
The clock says 12:56
